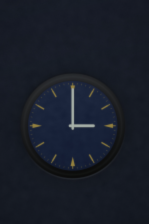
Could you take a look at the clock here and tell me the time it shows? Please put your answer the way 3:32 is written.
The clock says 3:00
